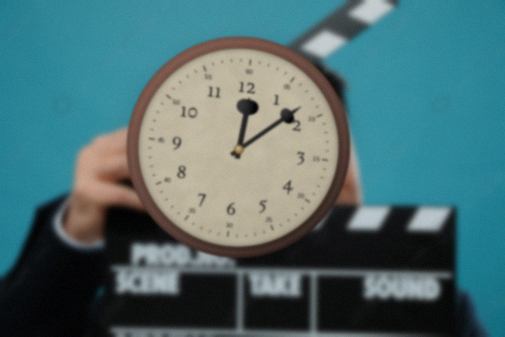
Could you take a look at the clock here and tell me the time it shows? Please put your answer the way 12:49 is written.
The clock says 12:08
